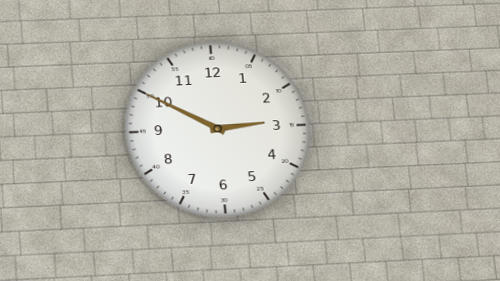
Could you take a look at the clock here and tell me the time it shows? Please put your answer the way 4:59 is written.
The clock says 2:50
